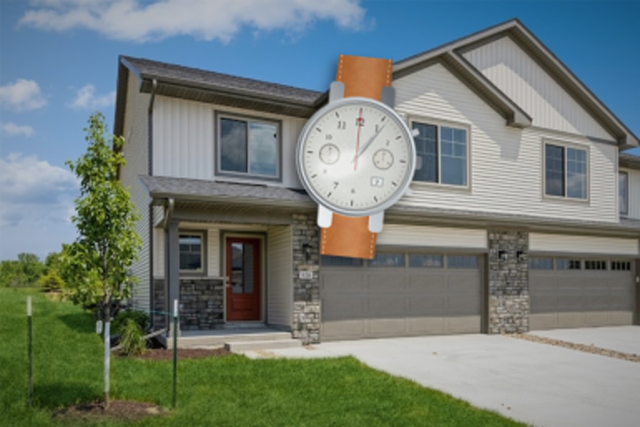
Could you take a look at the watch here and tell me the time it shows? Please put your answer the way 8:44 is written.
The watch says 1:06
